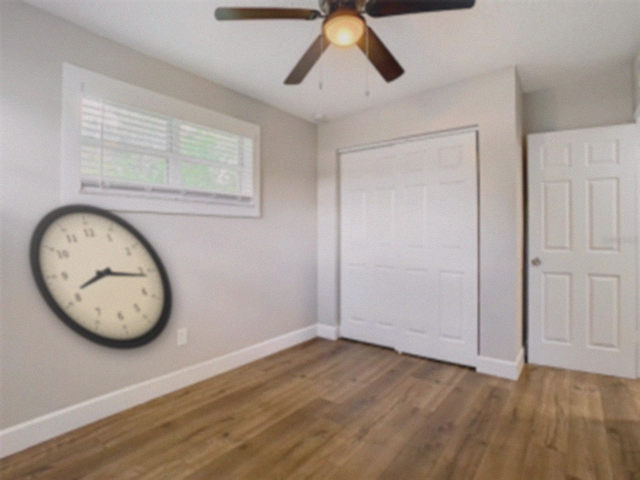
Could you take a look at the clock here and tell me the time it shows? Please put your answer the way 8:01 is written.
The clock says 8:16
